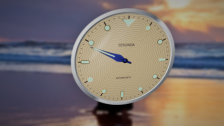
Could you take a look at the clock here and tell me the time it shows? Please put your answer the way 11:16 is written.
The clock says 9:49
